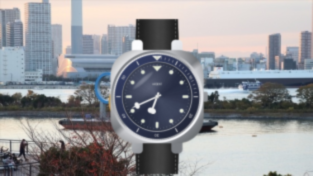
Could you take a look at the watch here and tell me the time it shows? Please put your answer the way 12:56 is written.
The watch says 6:41
